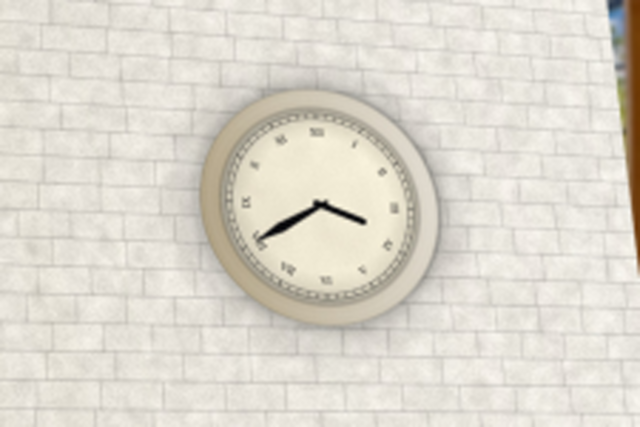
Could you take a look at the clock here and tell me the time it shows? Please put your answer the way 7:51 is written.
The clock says 3:40
